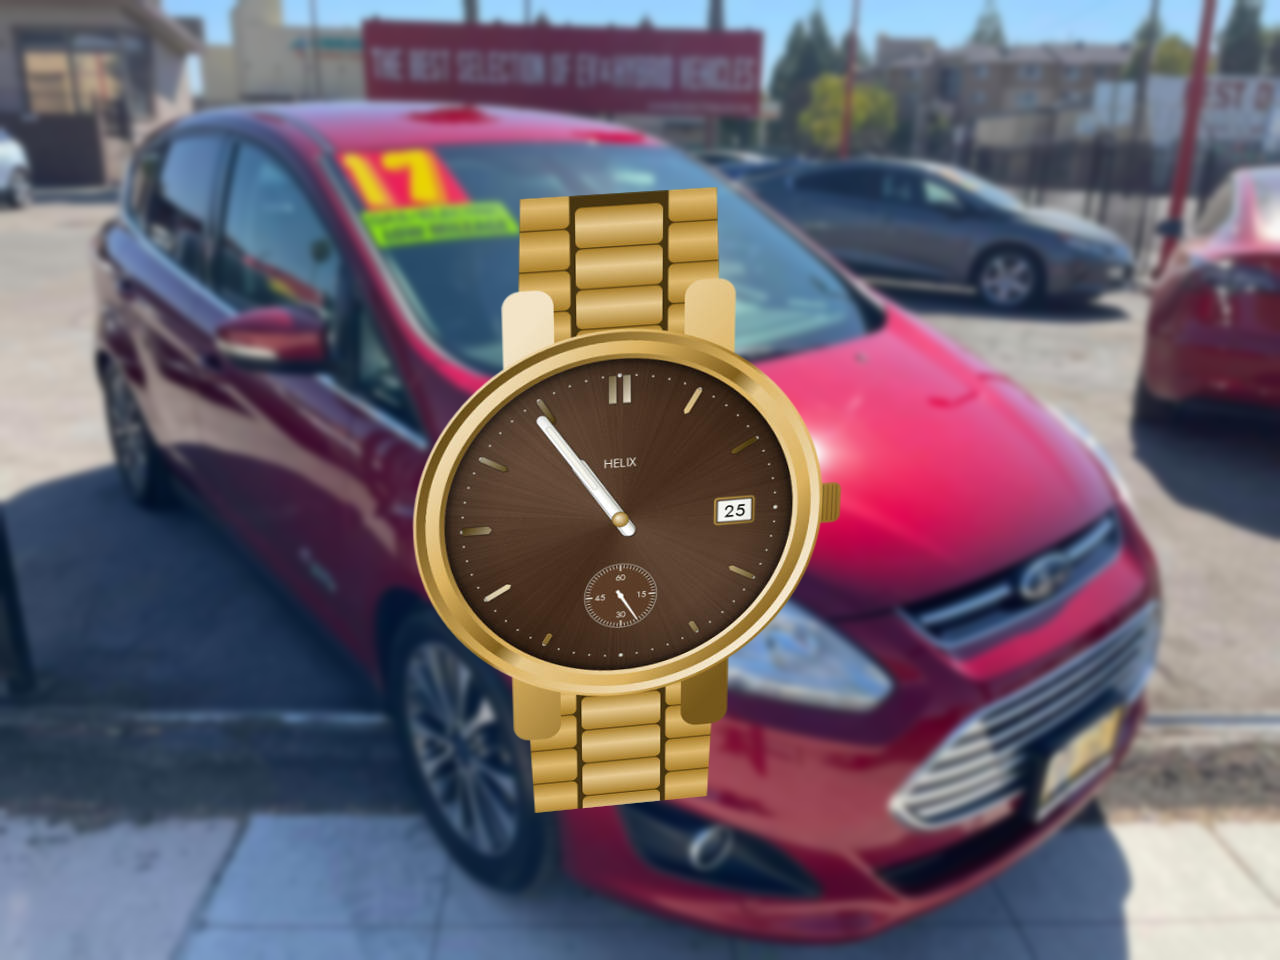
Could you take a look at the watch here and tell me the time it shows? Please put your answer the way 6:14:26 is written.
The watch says 10:54:25
